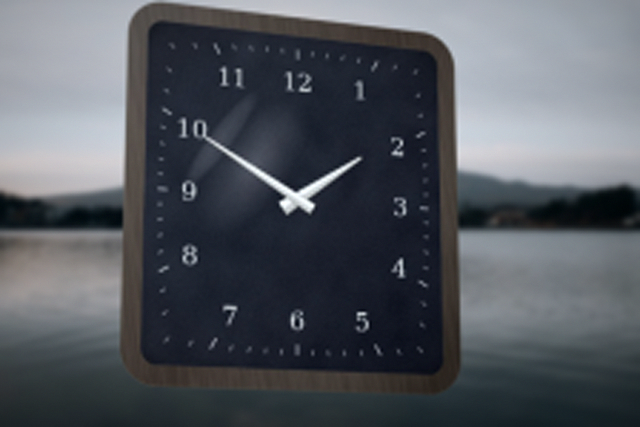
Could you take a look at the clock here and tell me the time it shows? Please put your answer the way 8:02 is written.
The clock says 1:50
